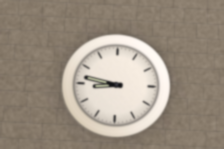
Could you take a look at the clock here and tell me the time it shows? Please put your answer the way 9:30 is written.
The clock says 8:47
